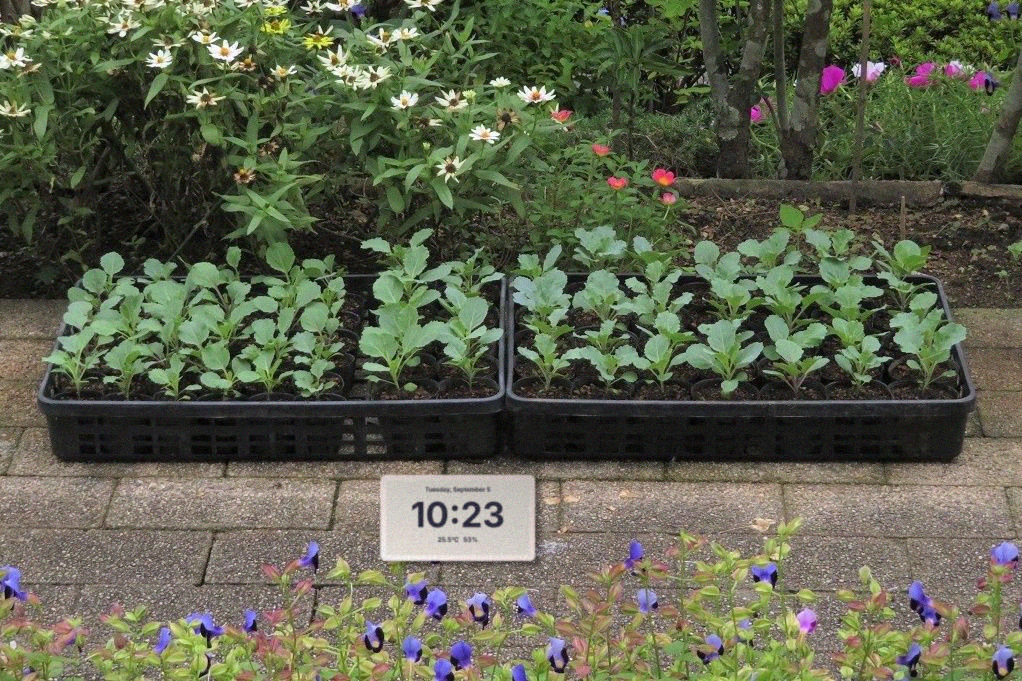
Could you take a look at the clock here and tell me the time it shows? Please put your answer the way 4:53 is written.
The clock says 10:23
